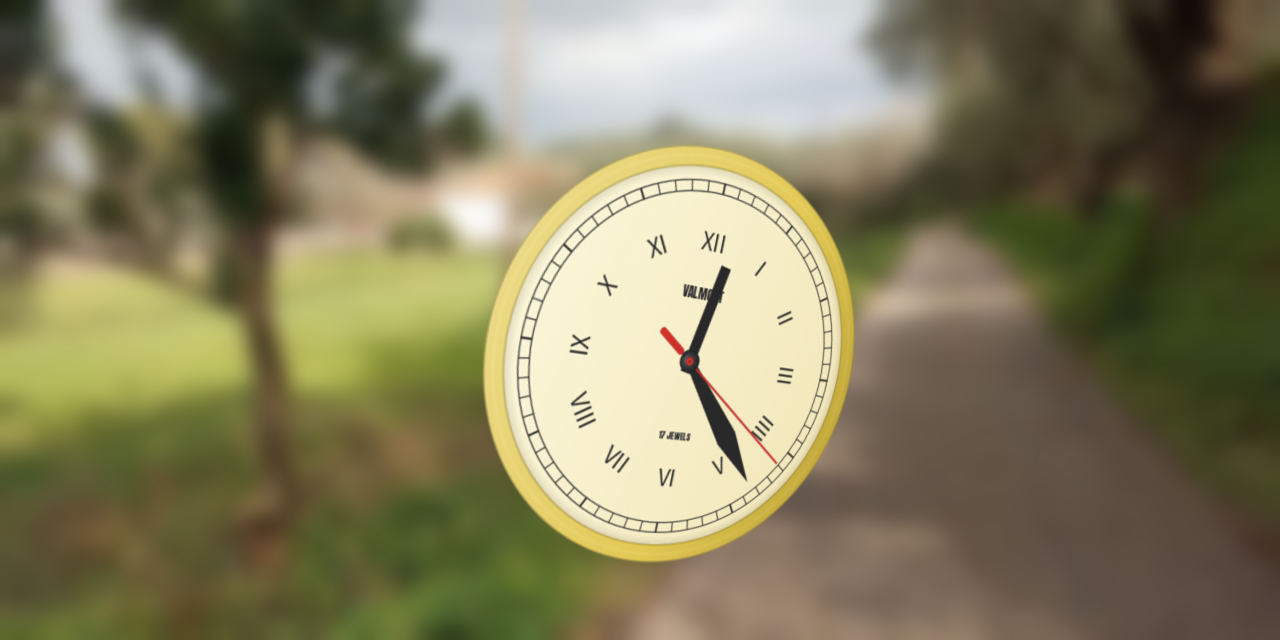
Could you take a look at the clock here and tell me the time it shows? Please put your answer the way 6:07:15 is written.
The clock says 12:23:21
